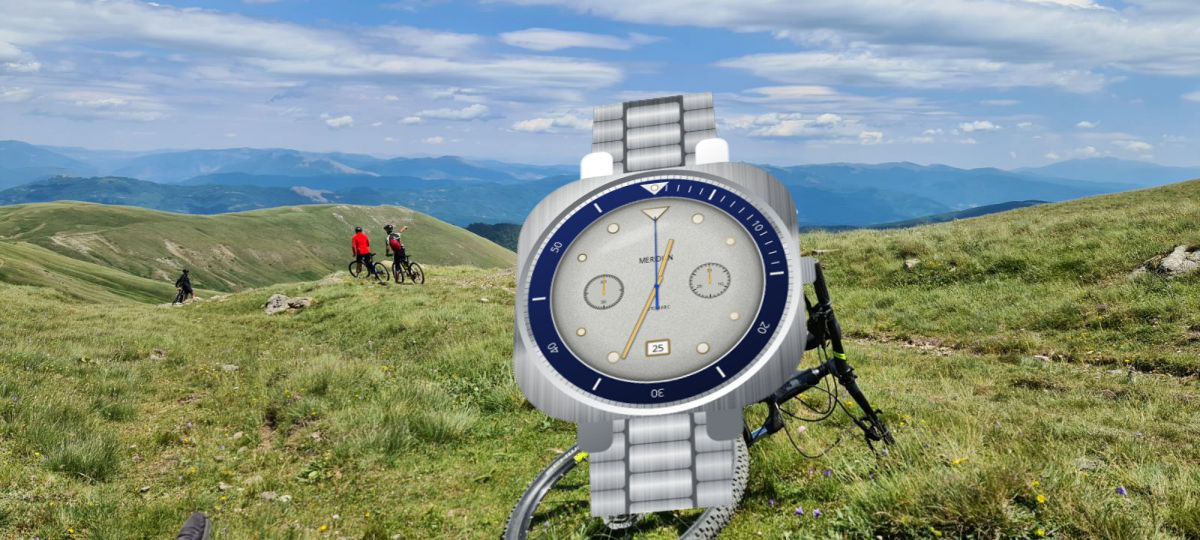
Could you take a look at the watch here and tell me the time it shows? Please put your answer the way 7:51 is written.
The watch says 12:34
